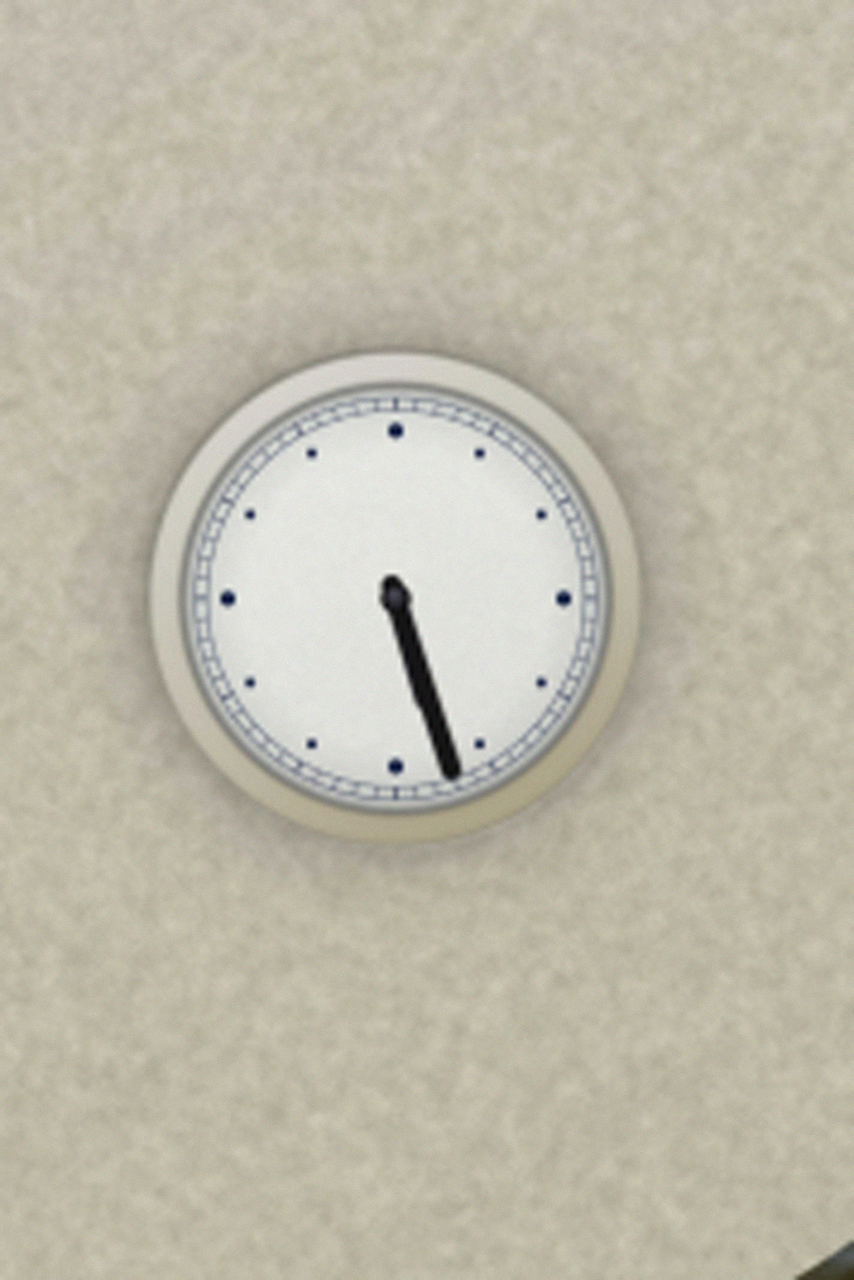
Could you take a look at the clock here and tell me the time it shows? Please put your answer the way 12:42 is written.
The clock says 5:27
